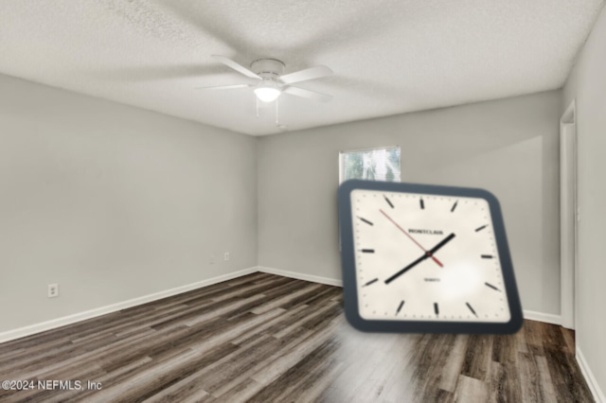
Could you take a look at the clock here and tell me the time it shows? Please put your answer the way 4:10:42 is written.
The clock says 1:38:53
